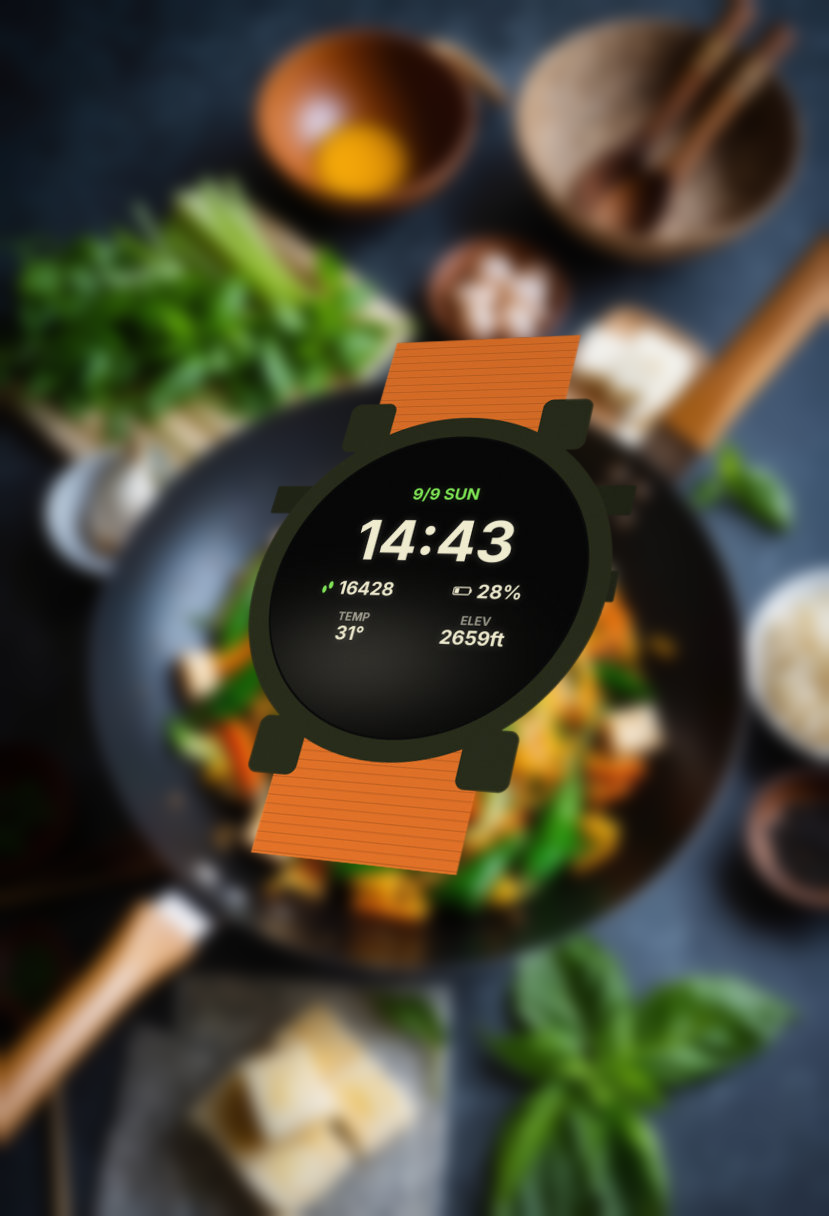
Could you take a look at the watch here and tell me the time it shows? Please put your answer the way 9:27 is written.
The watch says 14:43
